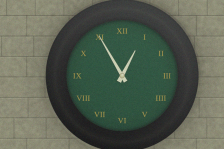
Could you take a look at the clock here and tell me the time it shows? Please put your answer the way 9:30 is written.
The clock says 12:55
